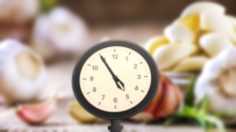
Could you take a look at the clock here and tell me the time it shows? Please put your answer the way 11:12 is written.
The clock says 4:55
